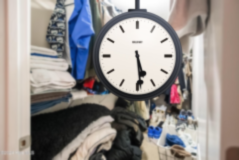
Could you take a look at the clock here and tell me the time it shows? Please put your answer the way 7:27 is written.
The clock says 5:29
